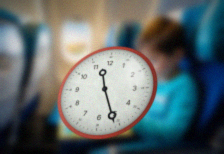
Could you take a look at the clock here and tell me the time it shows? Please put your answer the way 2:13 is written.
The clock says 11:26
